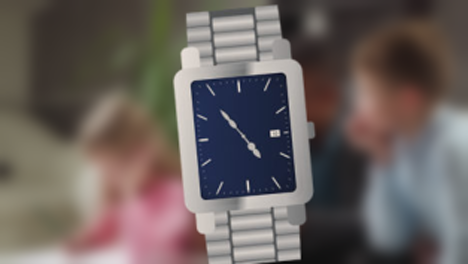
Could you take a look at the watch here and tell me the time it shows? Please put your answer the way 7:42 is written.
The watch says 4:54
